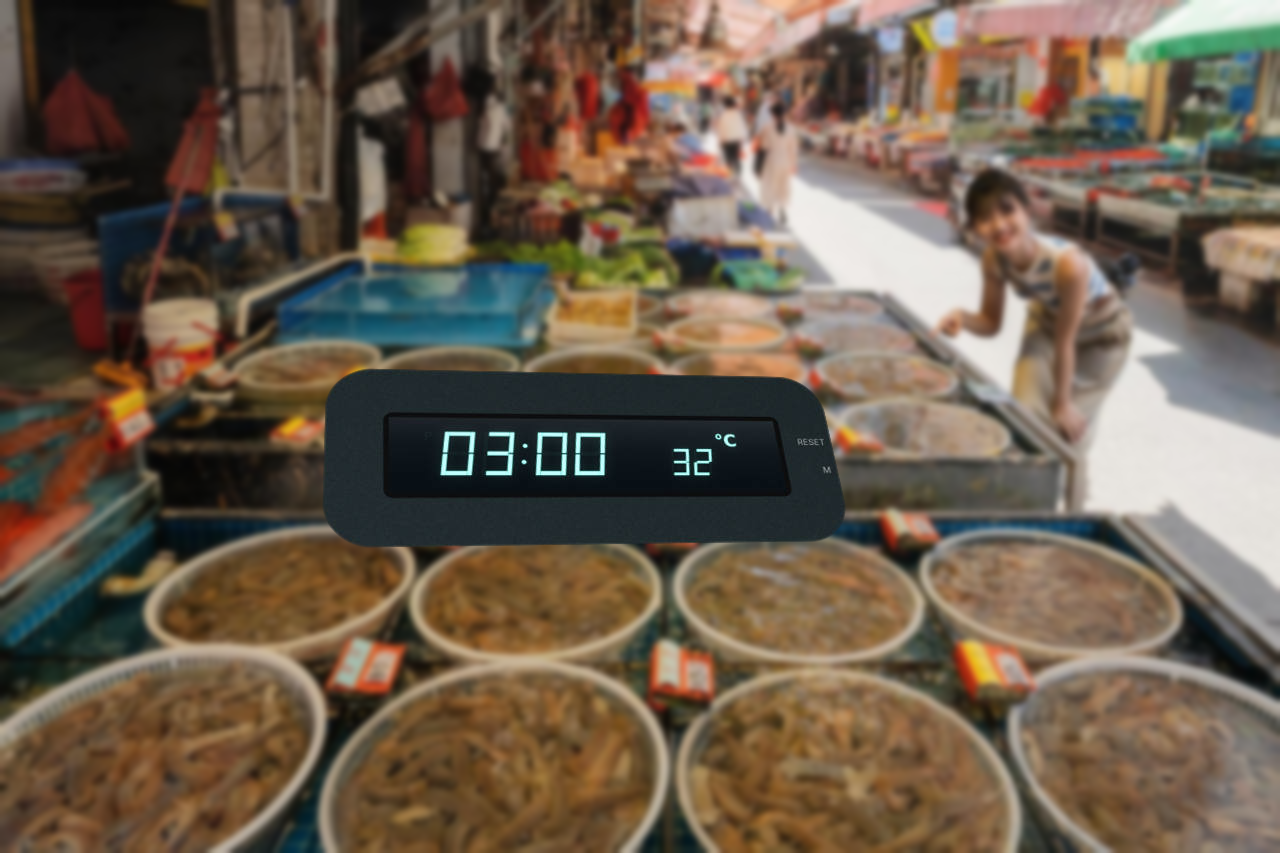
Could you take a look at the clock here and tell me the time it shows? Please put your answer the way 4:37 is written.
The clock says 3:00
